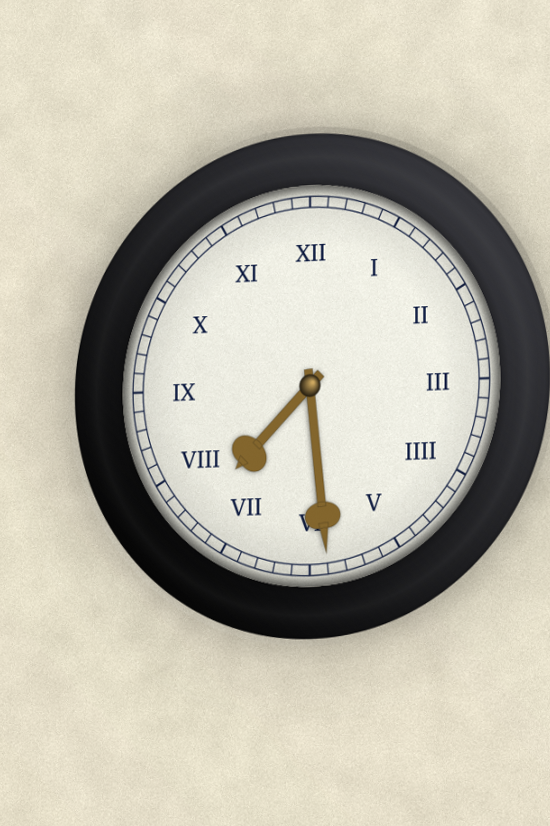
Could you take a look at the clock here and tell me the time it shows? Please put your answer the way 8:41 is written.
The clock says 7:29
